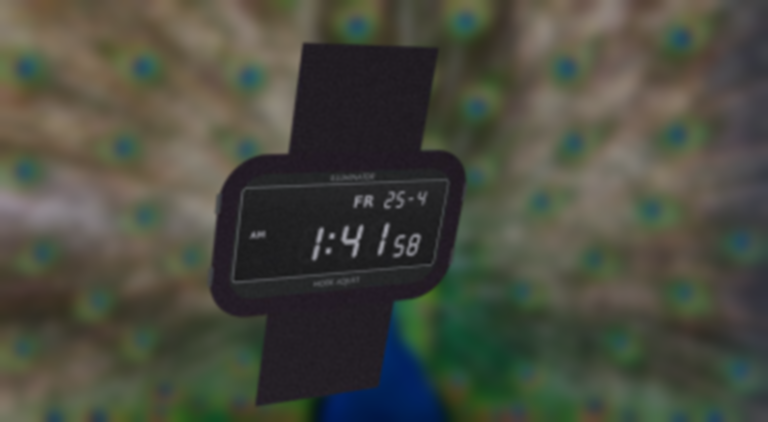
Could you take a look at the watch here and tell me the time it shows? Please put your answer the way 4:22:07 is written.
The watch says 1:41:58
